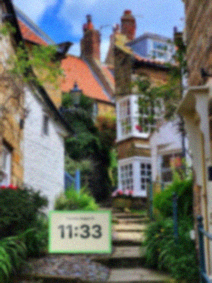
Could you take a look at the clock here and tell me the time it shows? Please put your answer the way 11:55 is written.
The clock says 11:33
